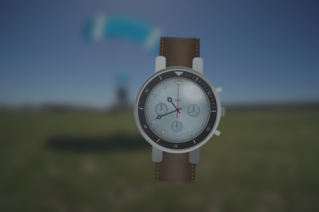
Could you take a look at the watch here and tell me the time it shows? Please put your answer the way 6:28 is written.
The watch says 10:41
